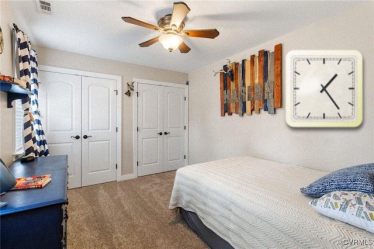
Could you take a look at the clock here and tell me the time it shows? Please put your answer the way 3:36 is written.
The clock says 1:24
